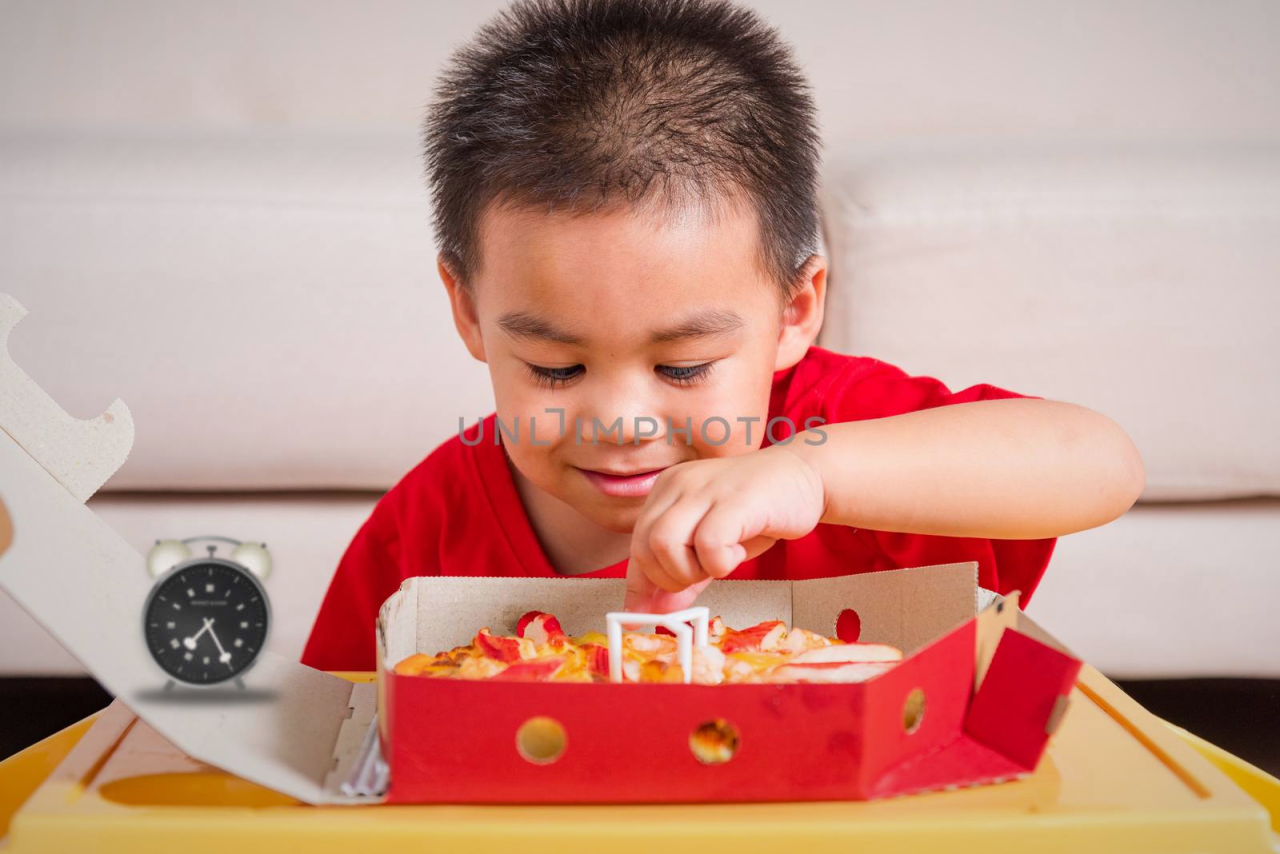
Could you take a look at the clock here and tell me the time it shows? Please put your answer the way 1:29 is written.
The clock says 7:25
